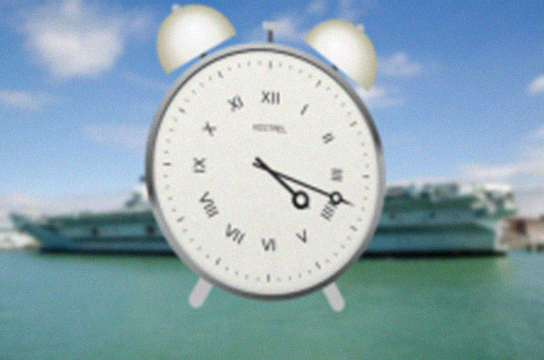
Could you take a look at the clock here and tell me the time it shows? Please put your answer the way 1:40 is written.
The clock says 4:18
